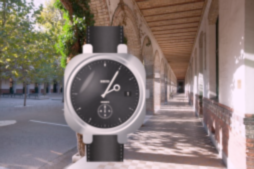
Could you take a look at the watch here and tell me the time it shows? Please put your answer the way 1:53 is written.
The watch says 2:05
